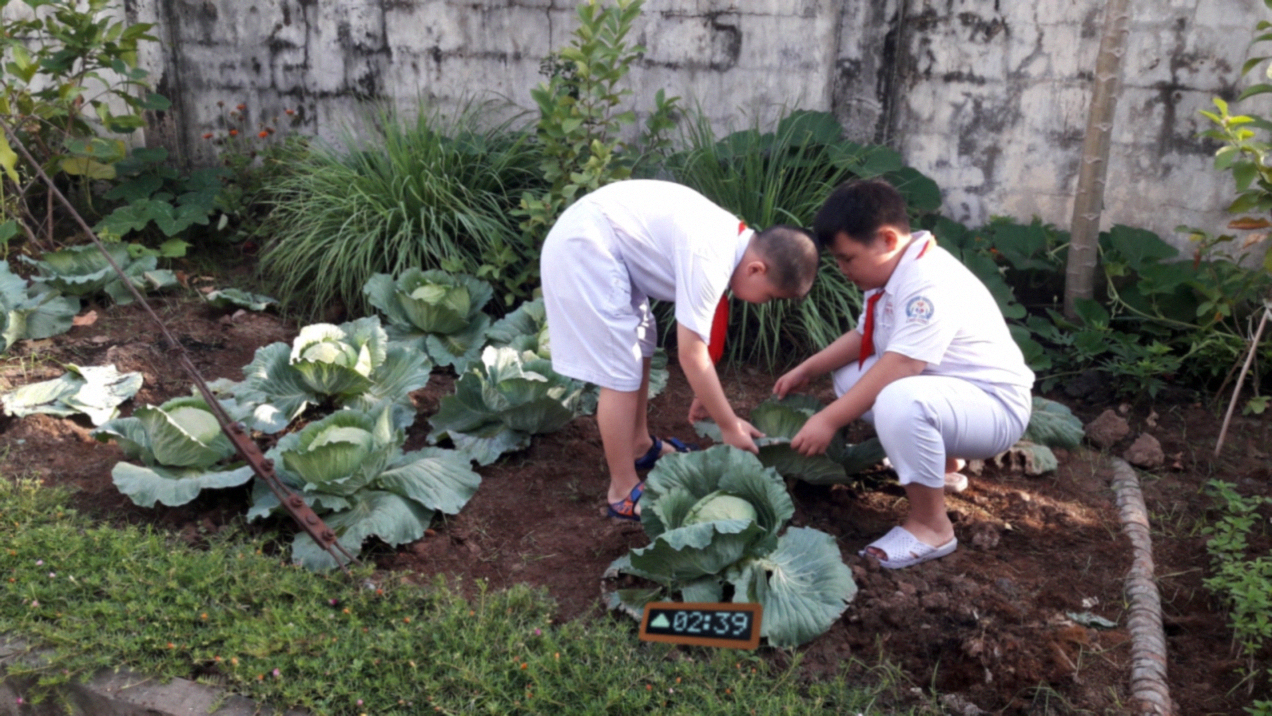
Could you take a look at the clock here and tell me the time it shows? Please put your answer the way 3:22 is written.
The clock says 2:39
